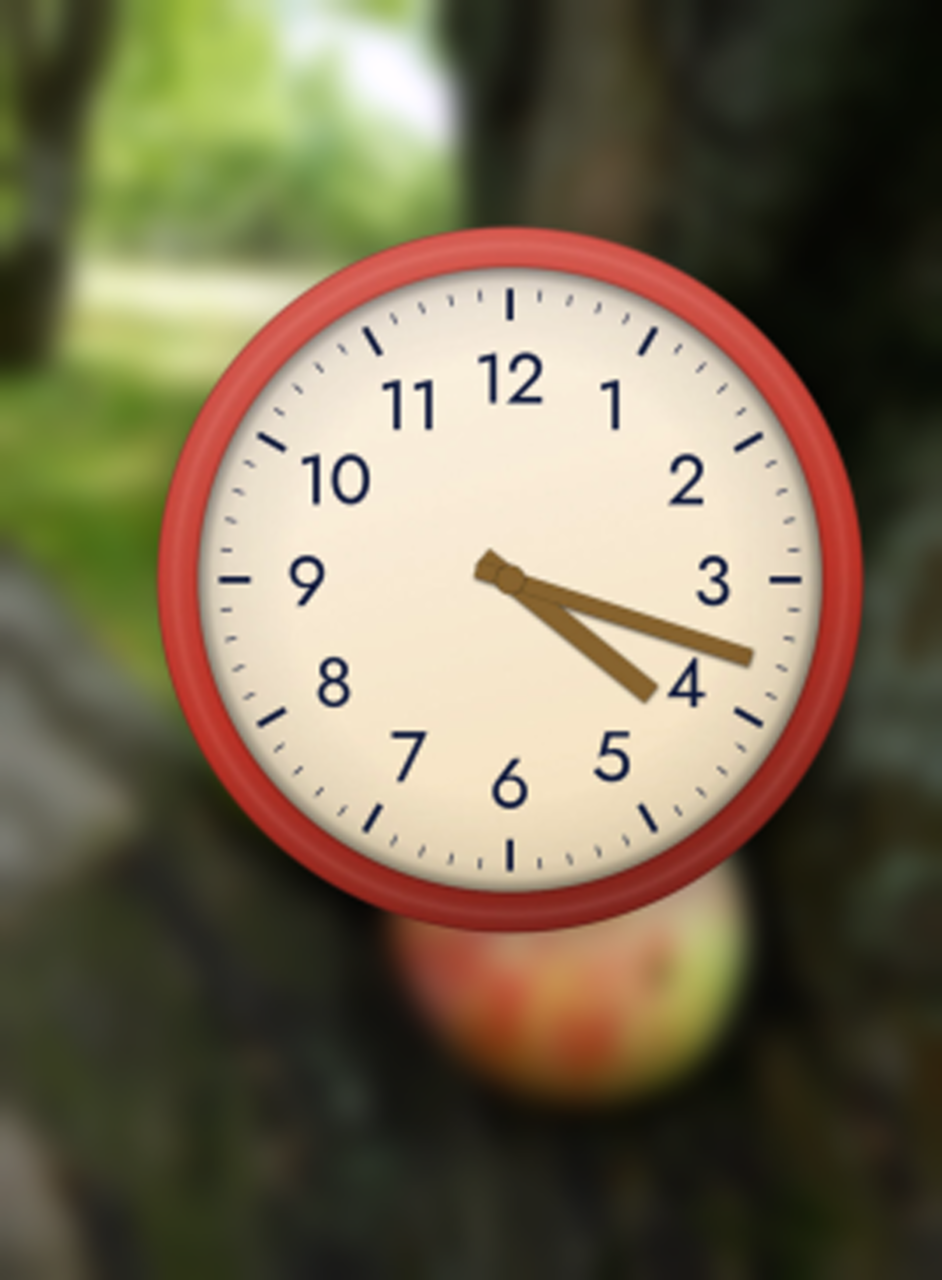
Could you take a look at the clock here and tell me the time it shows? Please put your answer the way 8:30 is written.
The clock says 4:18
